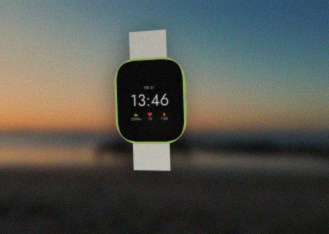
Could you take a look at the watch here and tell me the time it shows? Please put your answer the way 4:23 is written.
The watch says 13:46
